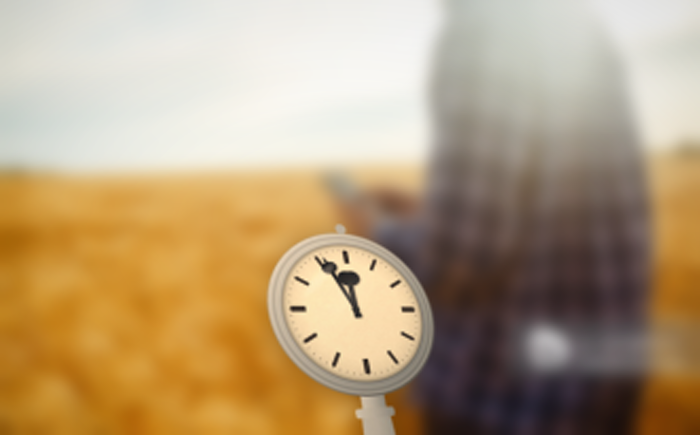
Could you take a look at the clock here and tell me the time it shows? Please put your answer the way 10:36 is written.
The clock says 11:56
